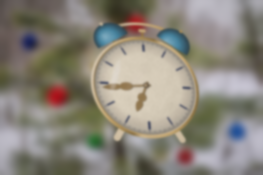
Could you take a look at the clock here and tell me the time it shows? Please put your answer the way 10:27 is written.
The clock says 6:44
